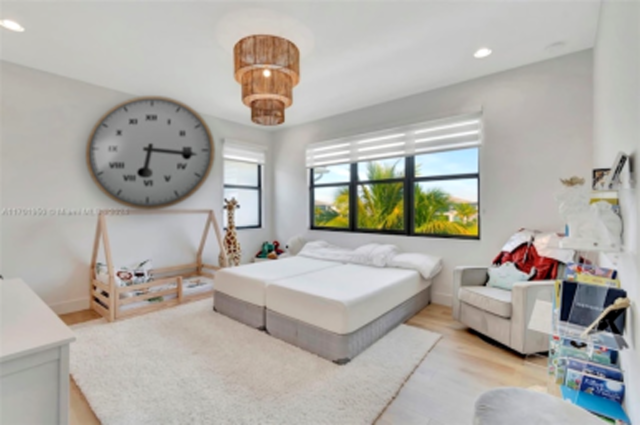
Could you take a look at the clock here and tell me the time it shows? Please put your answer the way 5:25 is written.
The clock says 6:16
